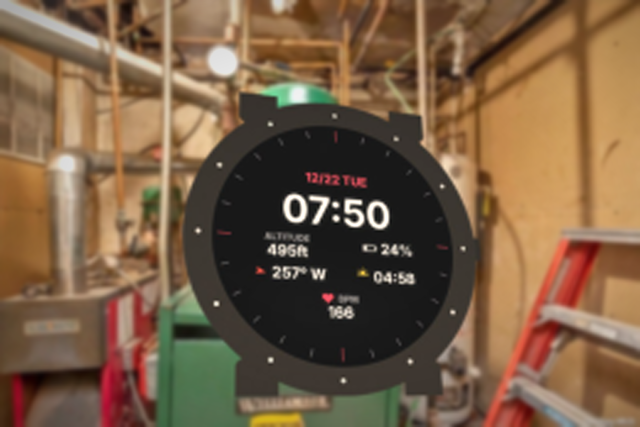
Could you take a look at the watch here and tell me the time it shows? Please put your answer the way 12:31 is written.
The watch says 7:50
